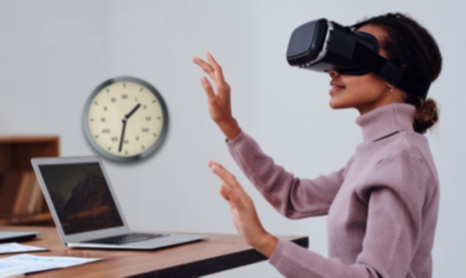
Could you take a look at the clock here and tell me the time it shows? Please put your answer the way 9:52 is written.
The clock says 1:32
